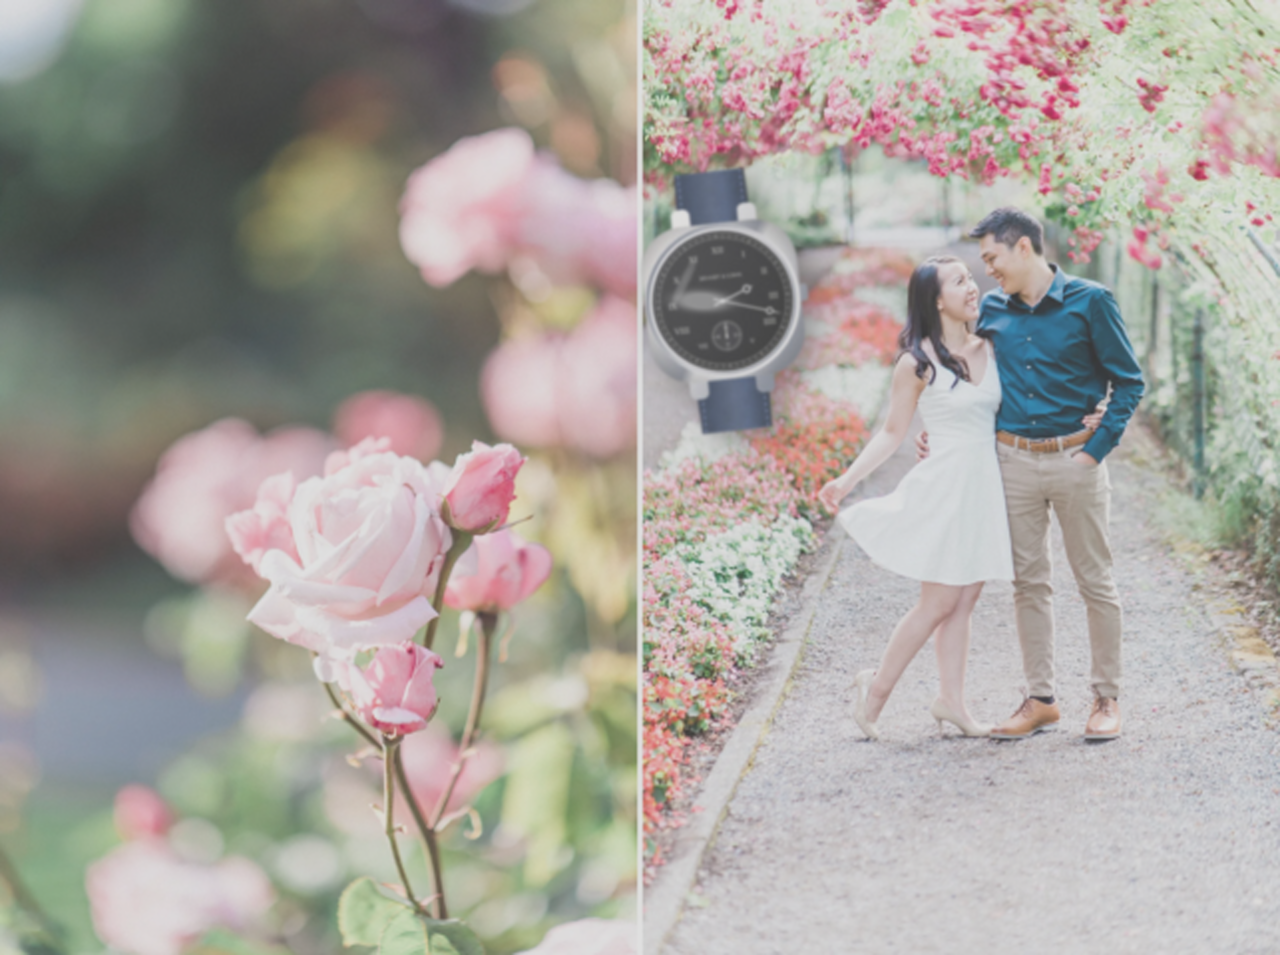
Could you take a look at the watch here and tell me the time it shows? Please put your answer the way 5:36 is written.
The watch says 2:18
